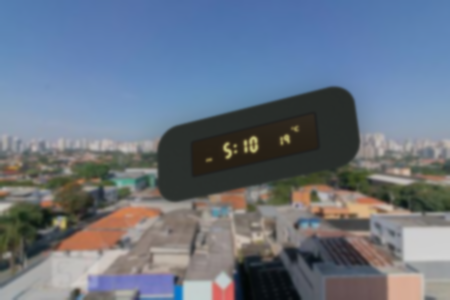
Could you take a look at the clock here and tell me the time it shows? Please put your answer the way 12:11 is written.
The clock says 5:10
